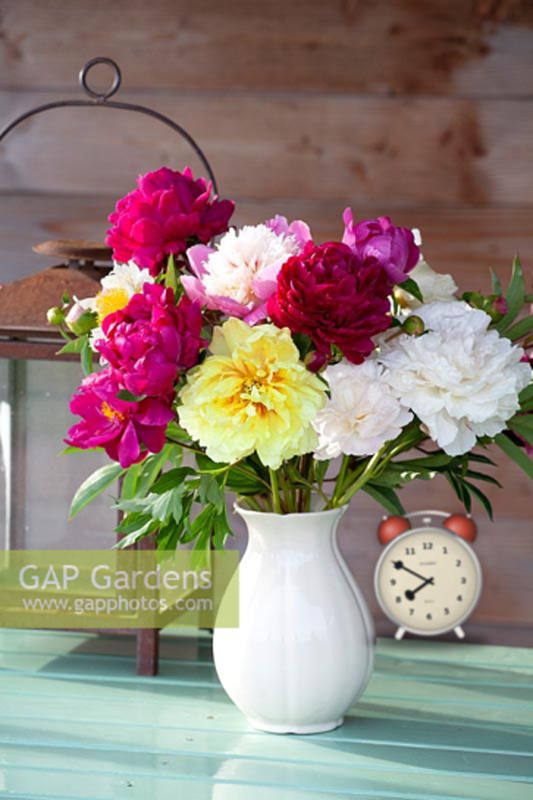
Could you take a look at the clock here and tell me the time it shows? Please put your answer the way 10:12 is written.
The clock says 7:50
